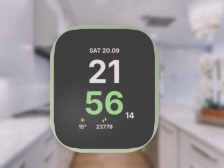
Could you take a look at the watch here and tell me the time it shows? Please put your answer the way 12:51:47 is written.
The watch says 21:56:14
